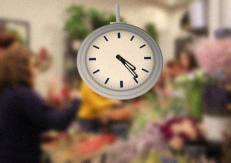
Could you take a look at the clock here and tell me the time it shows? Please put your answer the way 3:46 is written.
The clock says 4:24
